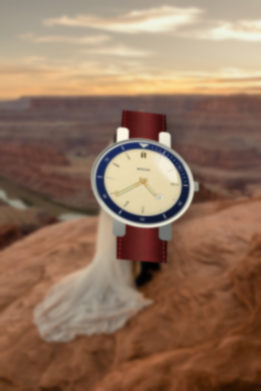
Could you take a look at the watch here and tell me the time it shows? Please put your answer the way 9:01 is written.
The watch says 4:39
